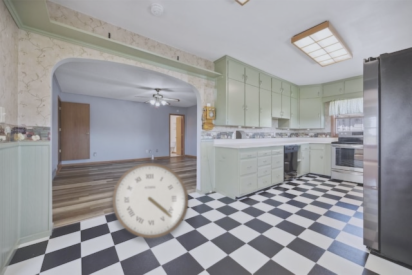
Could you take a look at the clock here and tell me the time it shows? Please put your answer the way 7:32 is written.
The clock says 4:22
